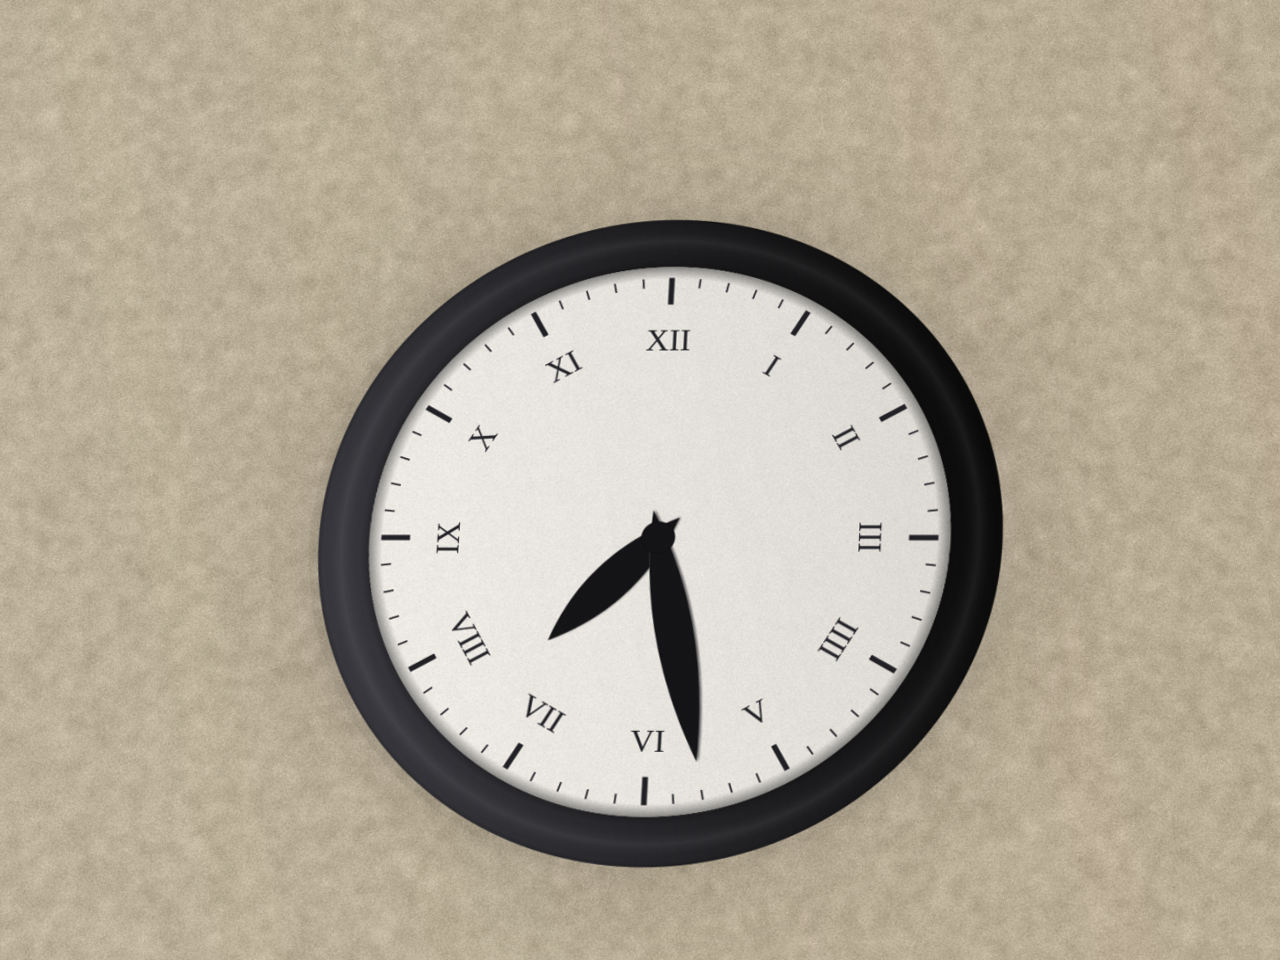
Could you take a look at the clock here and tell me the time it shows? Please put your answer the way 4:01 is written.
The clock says 7:28
